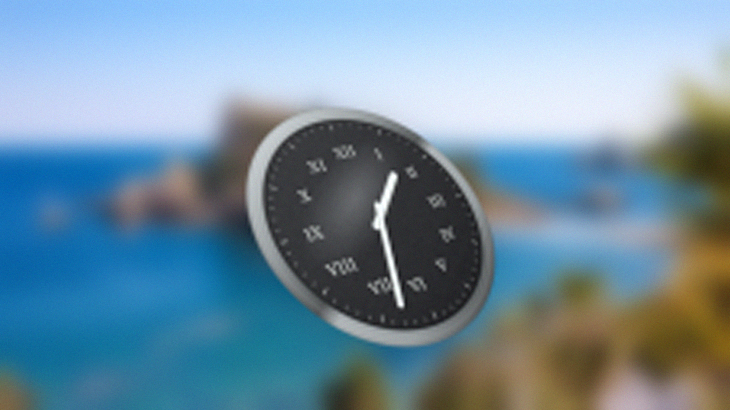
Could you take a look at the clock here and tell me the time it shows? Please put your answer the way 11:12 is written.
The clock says 1:33
